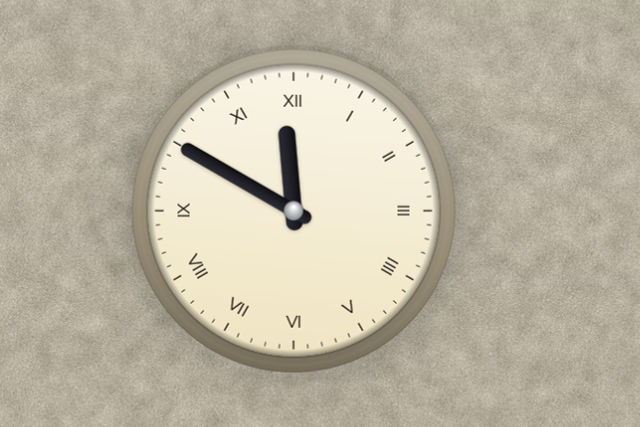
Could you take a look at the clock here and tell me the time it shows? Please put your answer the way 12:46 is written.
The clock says 11:50
